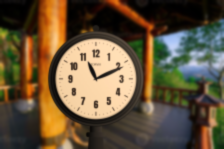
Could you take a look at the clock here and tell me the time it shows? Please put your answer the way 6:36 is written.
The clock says 11:11
